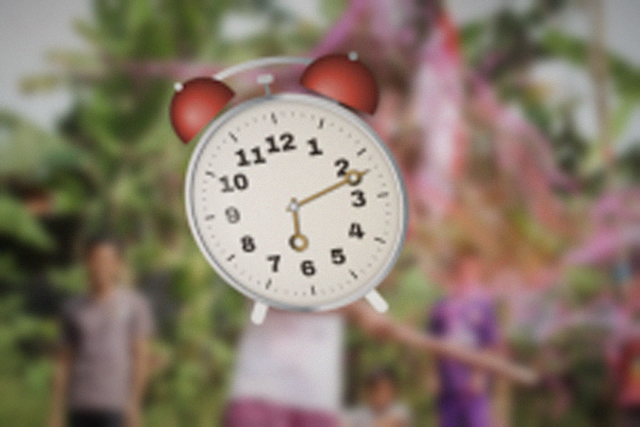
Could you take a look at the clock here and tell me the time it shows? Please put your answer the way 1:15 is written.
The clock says 6:12
